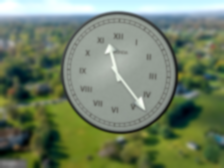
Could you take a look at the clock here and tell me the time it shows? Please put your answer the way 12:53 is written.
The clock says 11:23
